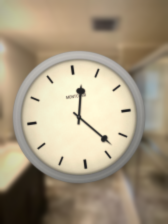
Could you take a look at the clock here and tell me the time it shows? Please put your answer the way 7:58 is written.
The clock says 12:23
